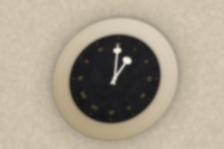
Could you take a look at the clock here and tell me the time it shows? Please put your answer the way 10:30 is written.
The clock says 1:00
